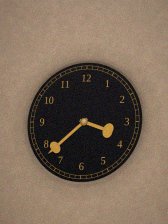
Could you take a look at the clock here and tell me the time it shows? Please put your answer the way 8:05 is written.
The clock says 3:38
